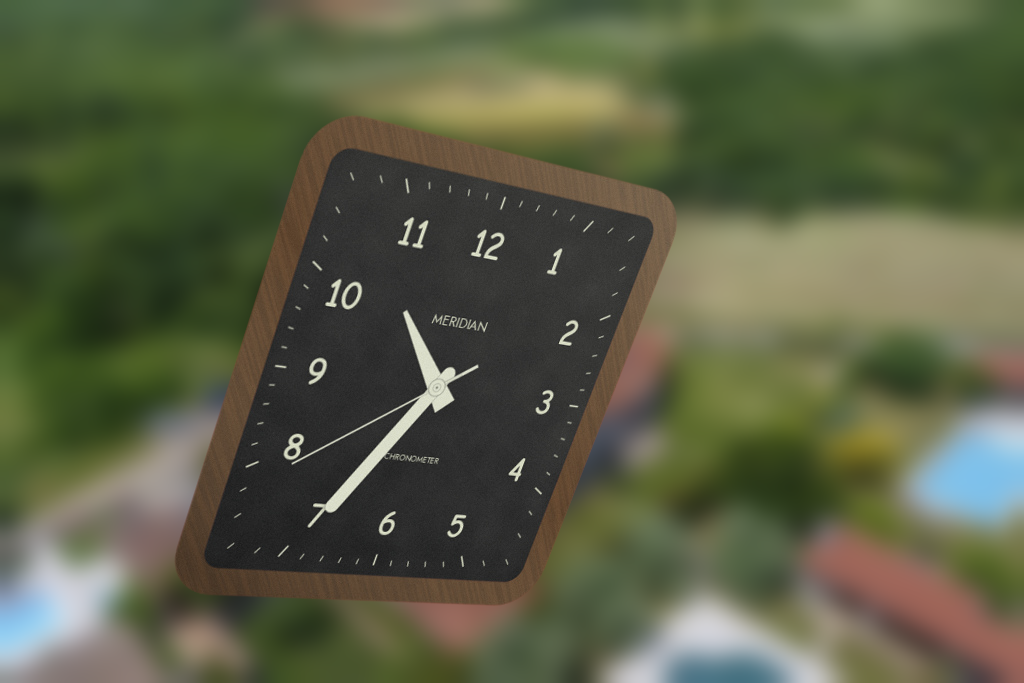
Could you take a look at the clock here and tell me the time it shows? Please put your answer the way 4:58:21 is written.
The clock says 10:34:39
